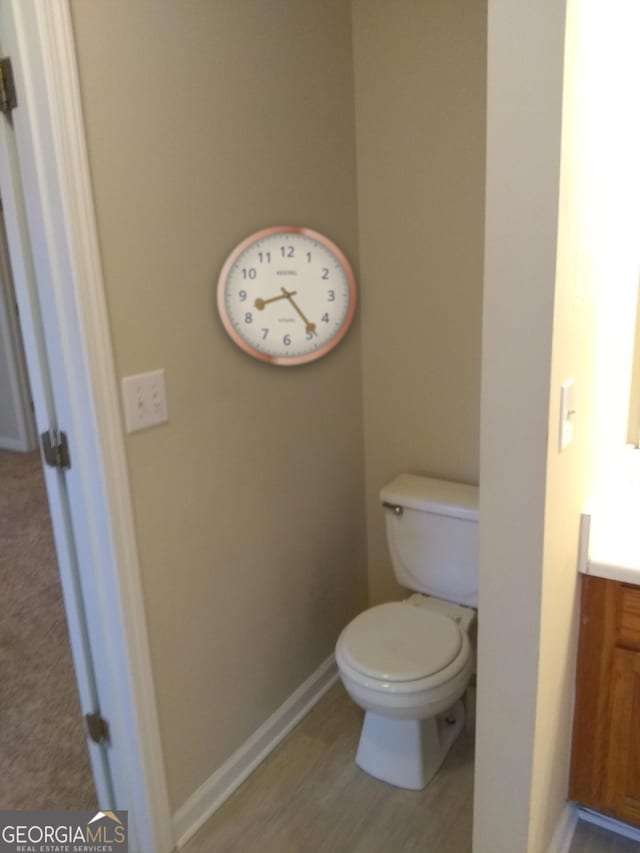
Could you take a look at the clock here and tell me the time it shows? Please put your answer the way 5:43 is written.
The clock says 8:24
